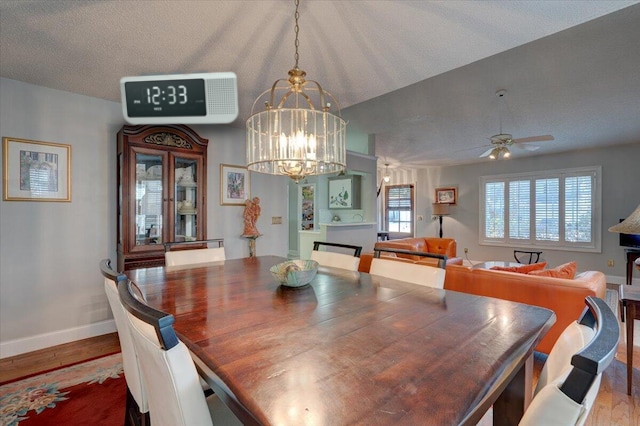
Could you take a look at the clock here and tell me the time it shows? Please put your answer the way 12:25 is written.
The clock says 12:33
